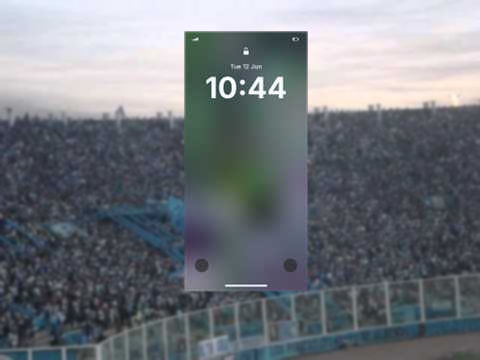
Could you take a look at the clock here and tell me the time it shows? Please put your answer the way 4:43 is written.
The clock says 10:44
